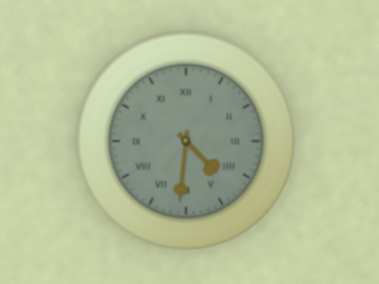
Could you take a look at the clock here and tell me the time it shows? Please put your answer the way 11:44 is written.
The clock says 4:31
